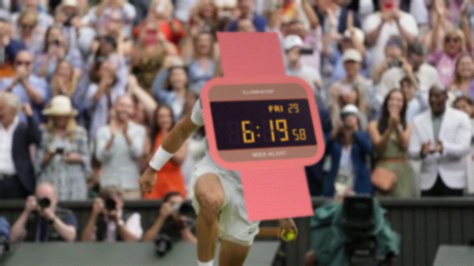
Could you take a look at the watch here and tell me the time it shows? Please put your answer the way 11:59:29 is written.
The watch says 6:19:58
